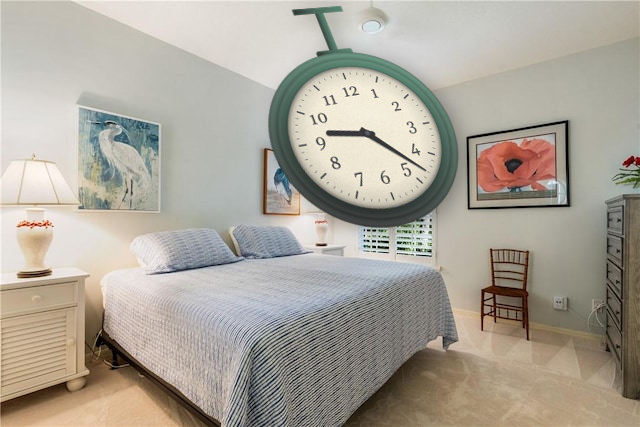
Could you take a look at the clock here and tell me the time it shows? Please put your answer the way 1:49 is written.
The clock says 9:23
